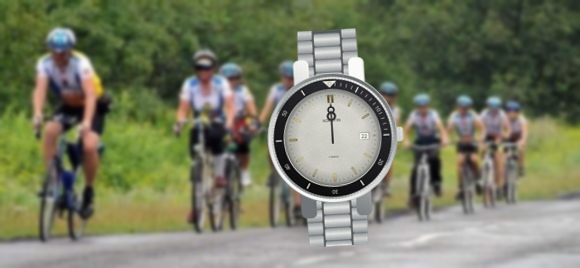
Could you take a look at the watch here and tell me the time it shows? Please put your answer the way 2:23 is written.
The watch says 12:00
